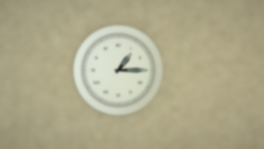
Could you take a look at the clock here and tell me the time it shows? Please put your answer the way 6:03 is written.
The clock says 1:15
